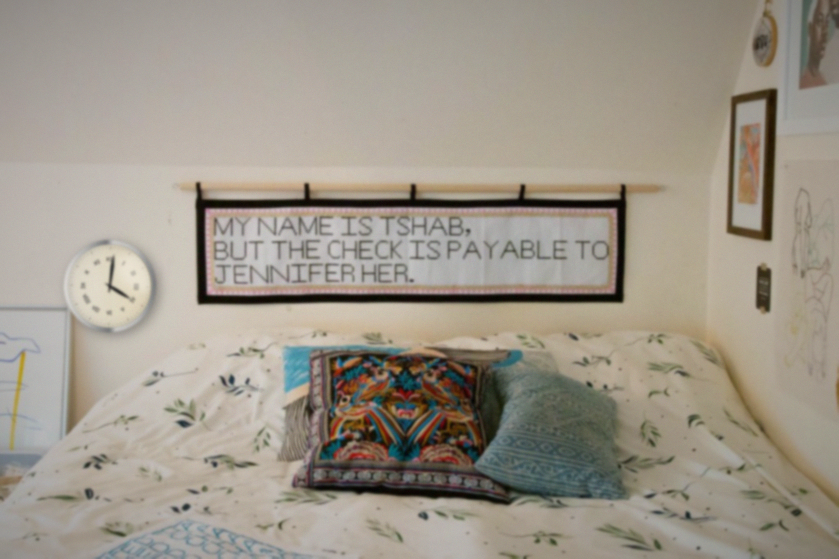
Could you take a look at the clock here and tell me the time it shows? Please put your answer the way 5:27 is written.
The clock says 4:01
